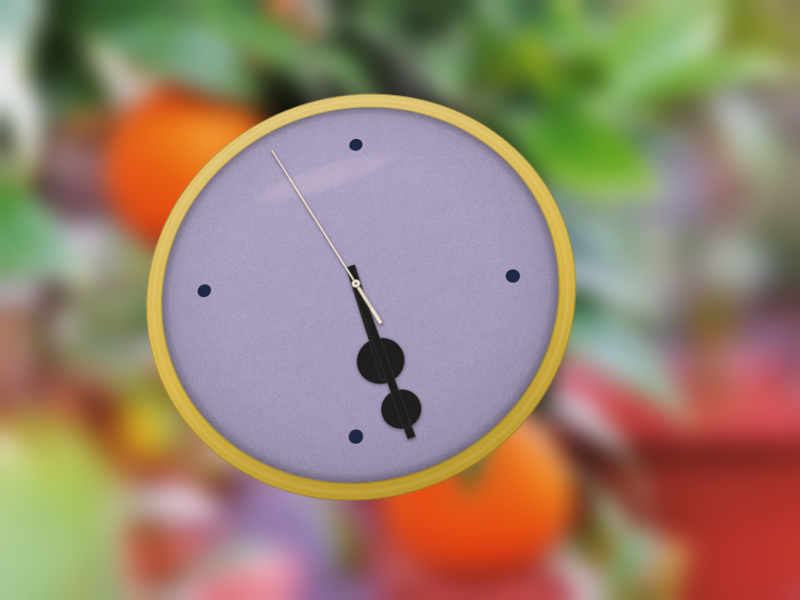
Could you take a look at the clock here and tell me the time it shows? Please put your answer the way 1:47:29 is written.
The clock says 5:26:55
